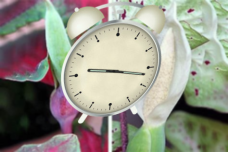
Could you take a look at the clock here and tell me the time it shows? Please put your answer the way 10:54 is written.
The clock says 9:17
